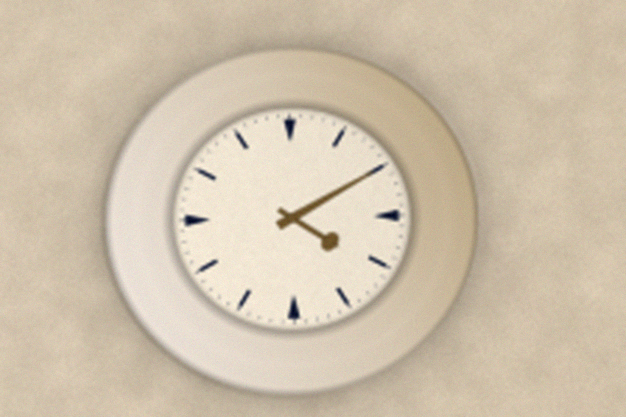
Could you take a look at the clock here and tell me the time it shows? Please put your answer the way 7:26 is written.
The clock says 4:10
